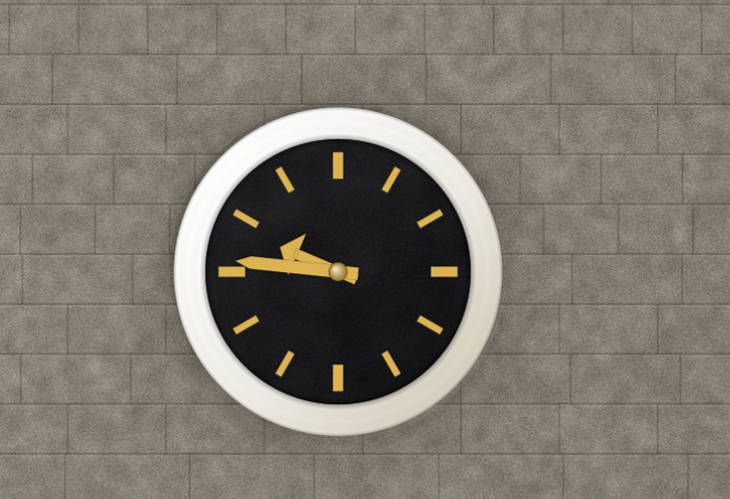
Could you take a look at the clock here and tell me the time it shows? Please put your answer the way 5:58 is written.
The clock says 9:46
